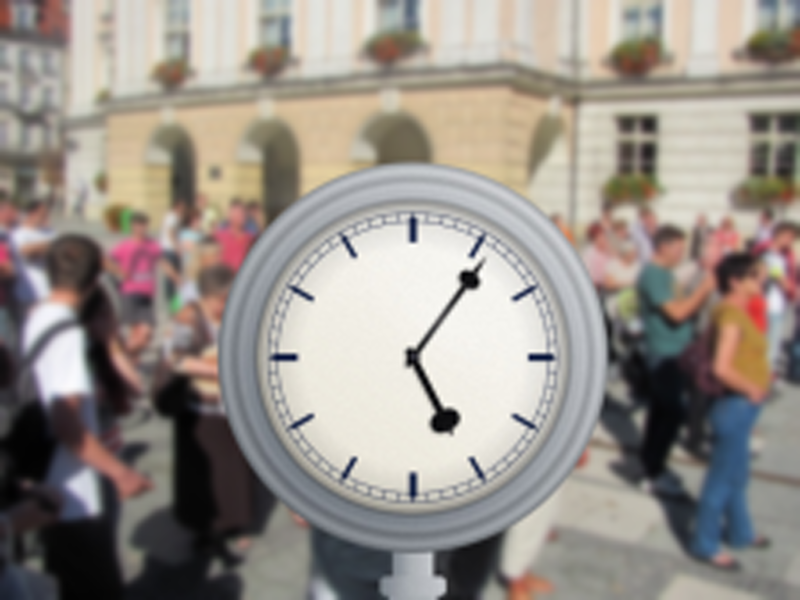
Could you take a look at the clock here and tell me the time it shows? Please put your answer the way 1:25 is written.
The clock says 5:06
